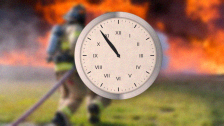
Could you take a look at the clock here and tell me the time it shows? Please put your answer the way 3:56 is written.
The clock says 10:54
